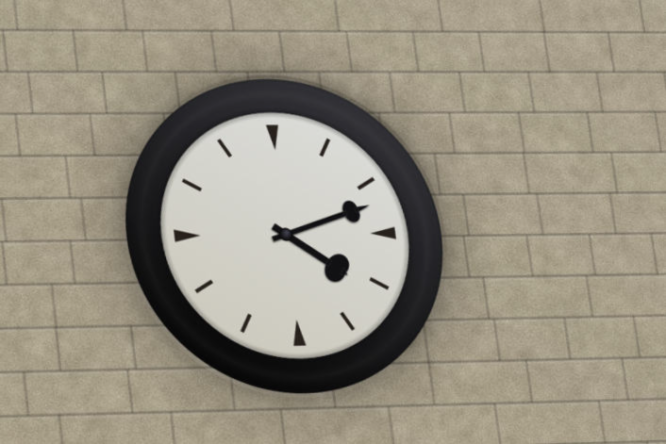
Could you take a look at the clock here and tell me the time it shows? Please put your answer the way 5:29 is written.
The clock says 4:12
